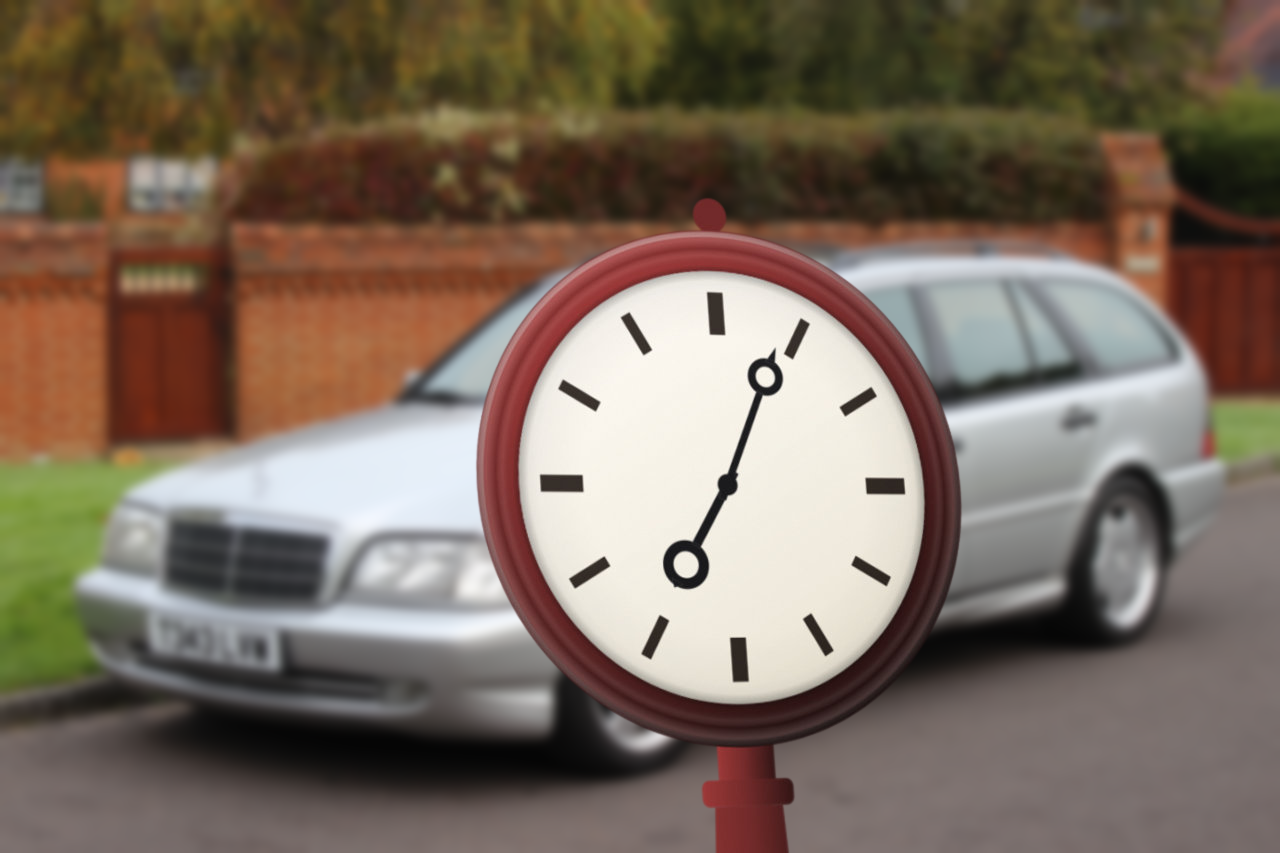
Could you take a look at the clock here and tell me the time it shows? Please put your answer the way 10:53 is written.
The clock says 7:04
